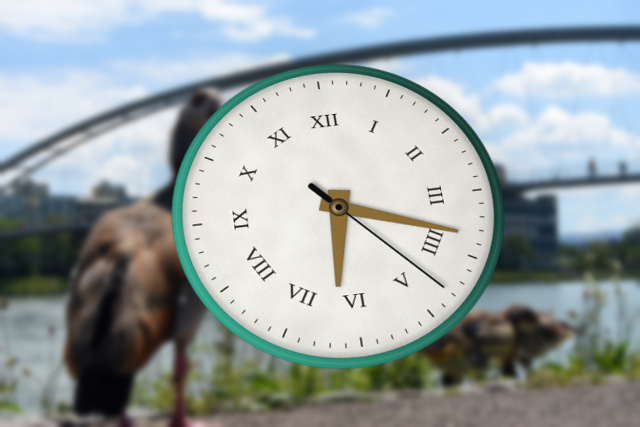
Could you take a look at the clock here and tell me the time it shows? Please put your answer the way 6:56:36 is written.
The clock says 6:18:23
